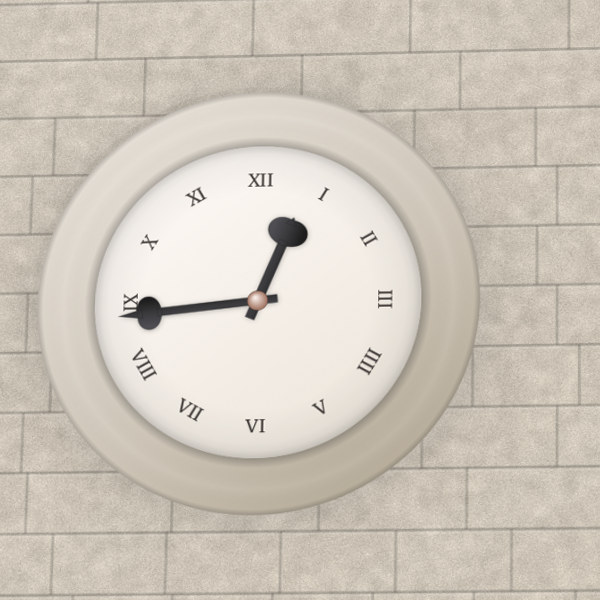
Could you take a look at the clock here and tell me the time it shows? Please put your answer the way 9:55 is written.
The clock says 12:44
